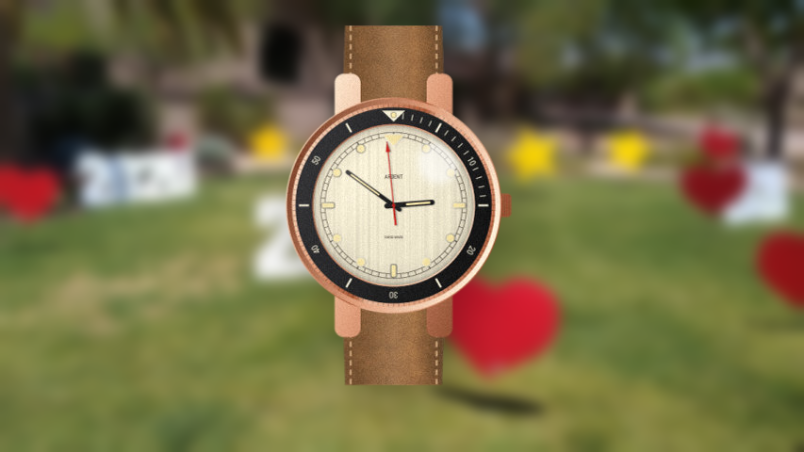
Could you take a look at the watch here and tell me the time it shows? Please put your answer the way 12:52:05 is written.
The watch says 2:50:59
